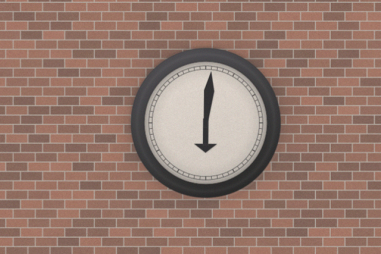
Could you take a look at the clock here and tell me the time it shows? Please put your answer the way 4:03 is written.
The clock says 6:01
